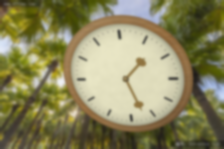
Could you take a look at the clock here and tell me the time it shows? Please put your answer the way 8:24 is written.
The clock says 1:27
